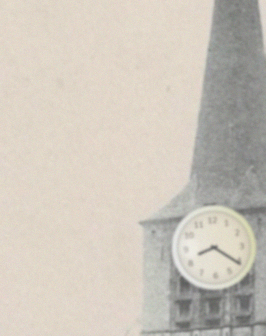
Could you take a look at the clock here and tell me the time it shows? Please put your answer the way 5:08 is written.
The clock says 8:21
